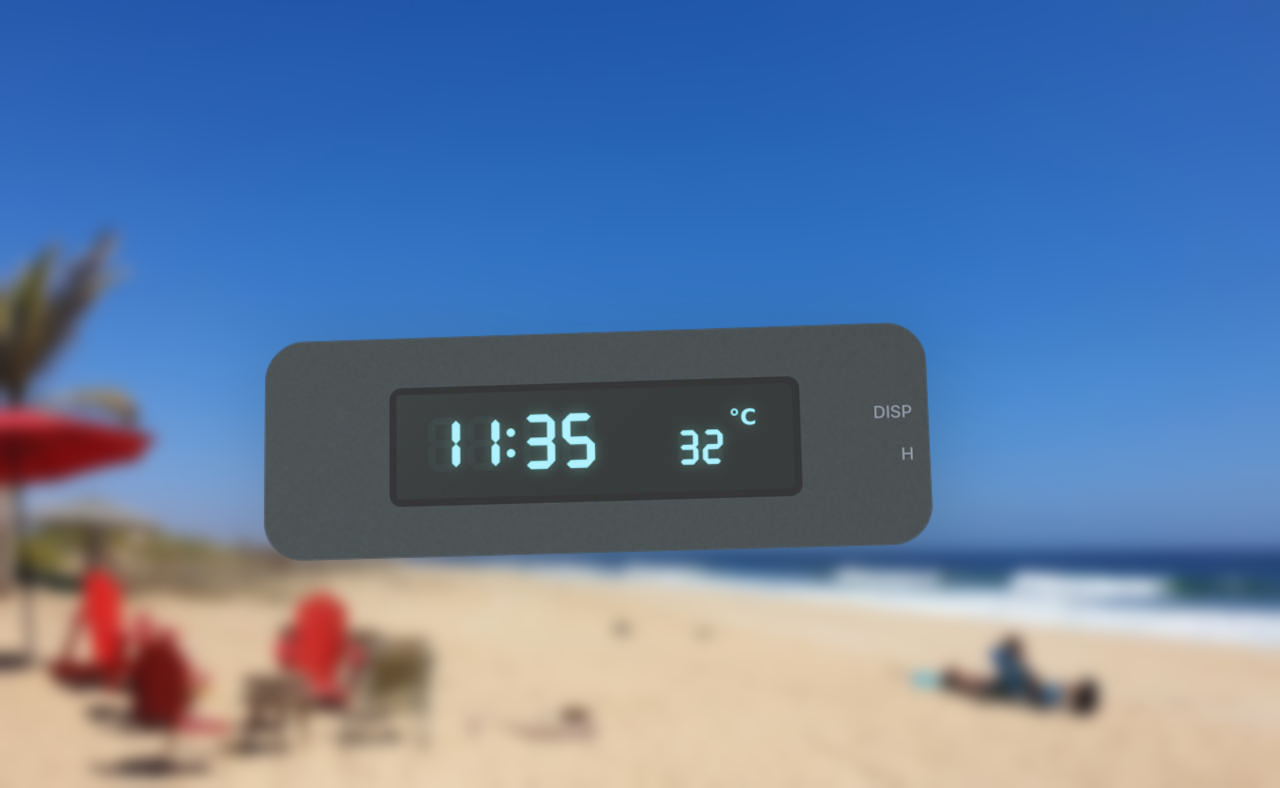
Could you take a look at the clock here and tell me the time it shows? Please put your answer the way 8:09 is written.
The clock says 11:35
